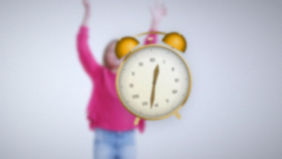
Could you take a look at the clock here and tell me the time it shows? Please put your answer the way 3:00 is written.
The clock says 12:32
